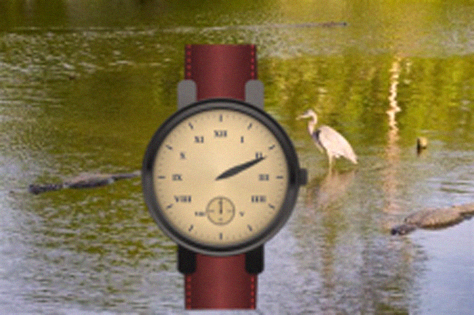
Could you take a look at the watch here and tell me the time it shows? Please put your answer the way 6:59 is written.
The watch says 2:11
